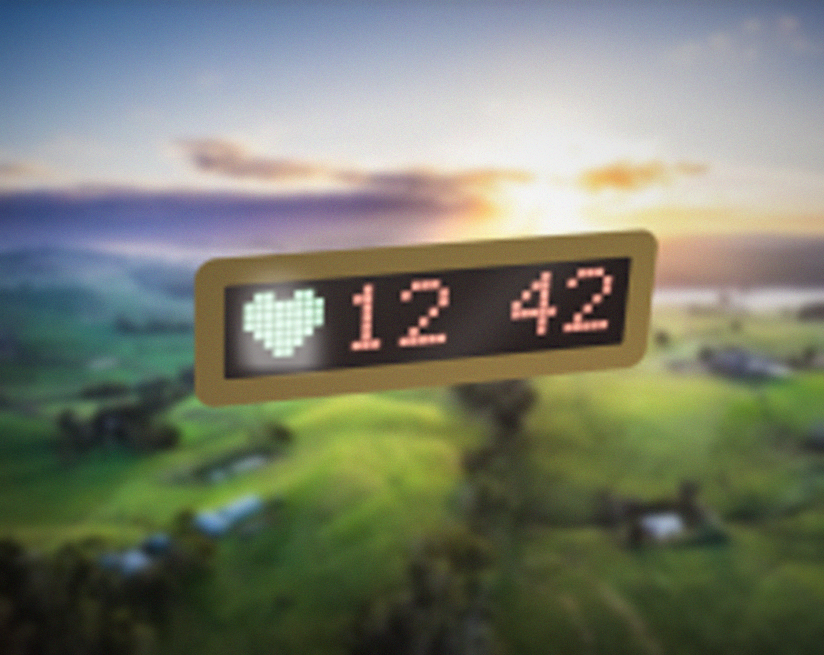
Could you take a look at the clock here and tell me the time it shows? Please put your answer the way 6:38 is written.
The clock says 12:42
